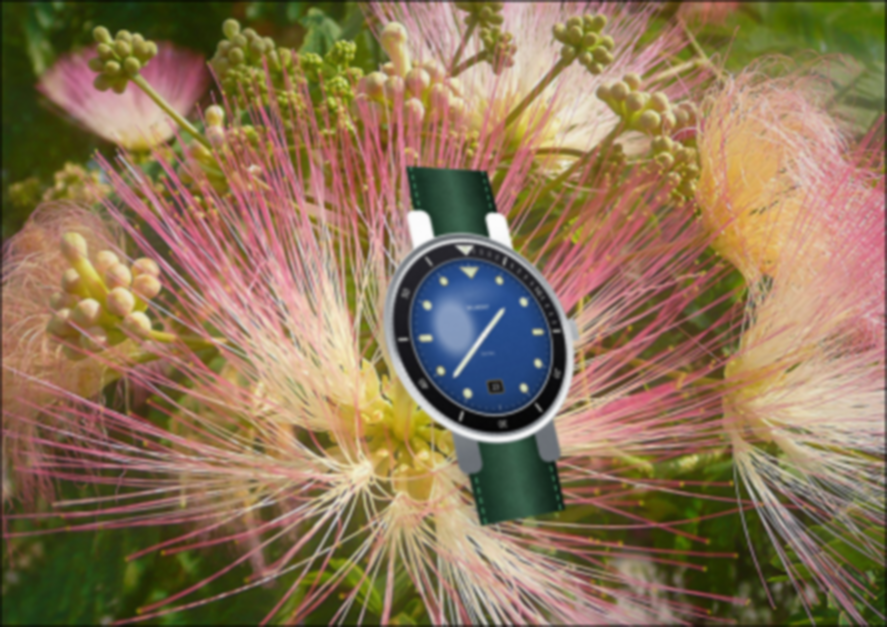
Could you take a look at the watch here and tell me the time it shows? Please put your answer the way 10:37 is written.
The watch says 1:38
